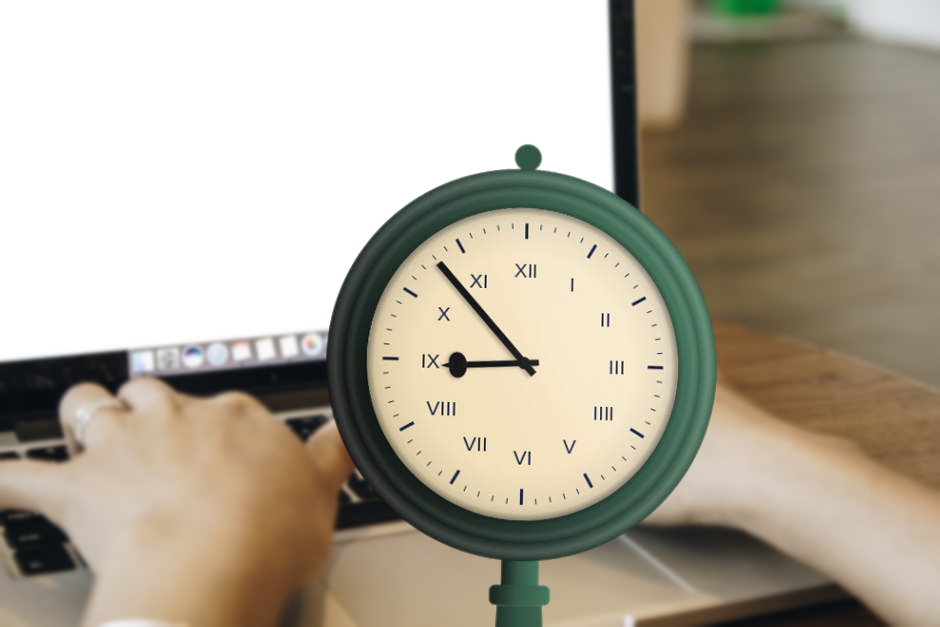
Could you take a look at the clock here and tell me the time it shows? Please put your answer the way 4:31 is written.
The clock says 8:53
